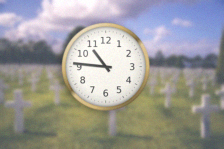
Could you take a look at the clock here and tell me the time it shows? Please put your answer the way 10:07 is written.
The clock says 10:46
